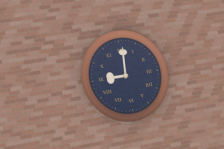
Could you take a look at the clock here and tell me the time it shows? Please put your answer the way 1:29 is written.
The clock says 9:01
